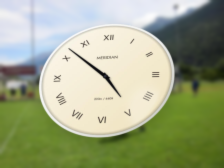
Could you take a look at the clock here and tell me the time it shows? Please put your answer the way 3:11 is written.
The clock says 4:52
